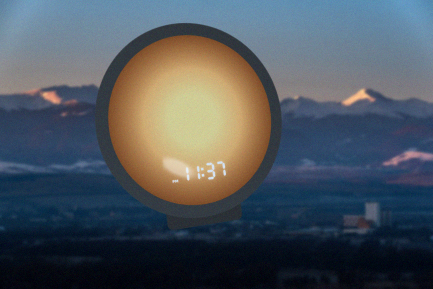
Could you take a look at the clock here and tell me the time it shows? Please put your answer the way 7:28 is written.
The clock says 11:37
